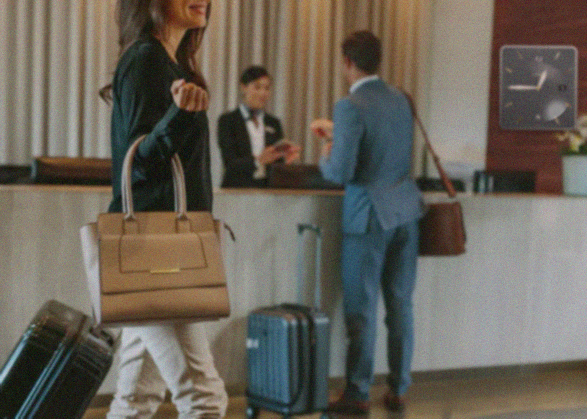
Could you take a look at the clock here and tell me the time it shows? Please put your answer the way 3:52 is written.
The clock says 12:45
